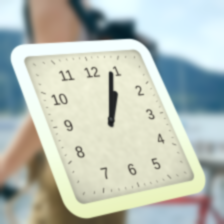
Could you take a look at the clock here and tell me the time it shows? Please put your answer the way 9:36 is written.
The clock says 1:04
